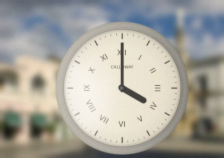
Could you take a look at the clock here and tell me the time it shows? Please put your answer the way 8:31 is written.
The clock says 4:00
